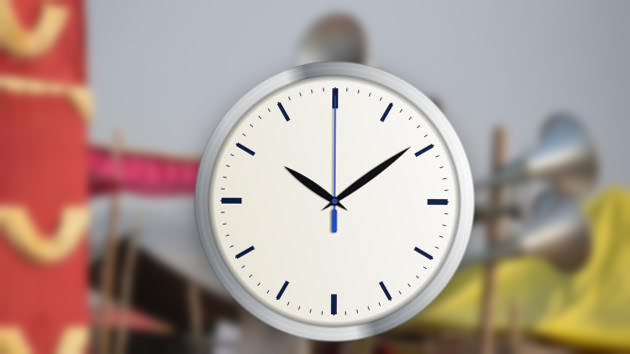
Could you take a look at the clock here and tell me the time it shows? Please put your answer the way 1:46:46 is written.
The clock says 10:09:00
